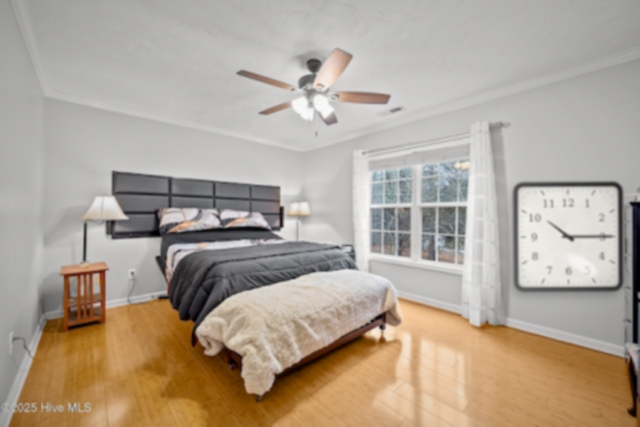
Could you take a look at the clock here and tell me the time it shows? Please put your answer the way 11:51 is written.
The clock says 10:15
